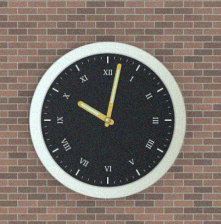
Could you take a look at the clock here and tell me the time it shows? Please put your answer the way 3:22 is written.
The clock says 10:02
